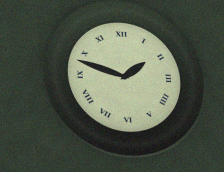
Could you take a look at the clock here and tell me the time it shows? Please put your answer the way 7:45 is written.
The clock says 1:48
